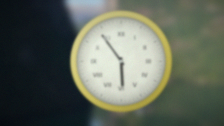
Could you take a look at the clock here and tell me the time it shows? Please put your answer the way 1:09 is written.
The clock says 5:54
